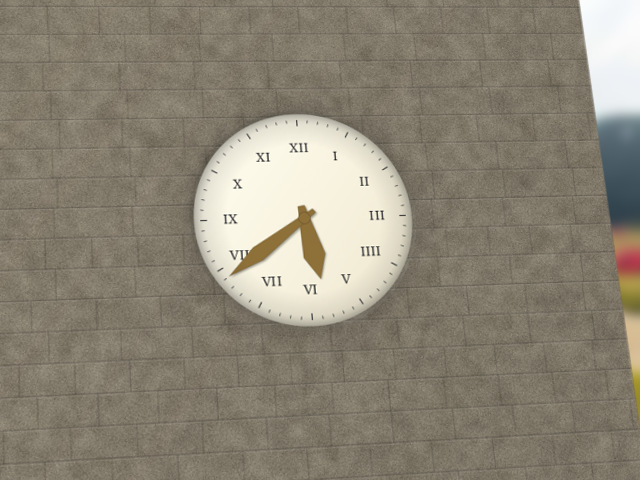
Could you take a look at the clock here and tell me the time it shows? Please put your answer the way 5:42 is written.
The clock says 5:39
